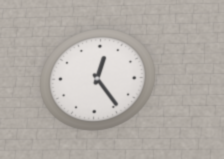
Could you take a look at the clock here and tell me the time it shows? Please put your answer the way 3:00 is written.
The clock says 12:24
